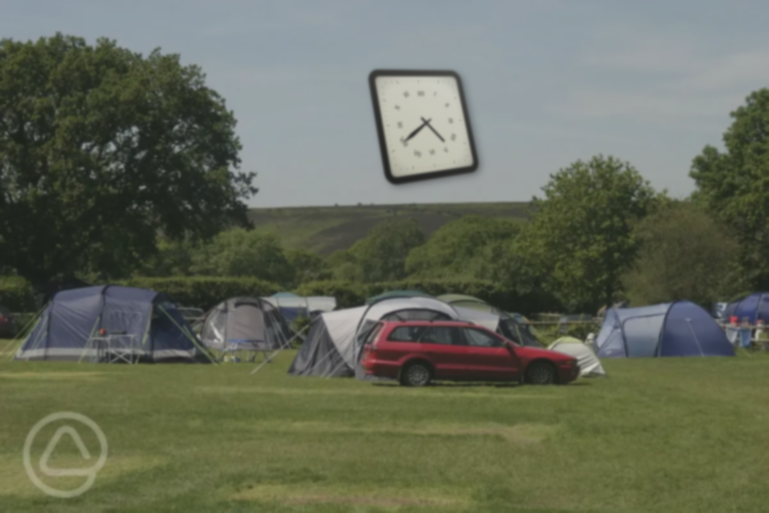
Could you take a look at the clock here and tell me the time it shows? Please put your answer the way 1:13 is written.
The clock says 4:40
